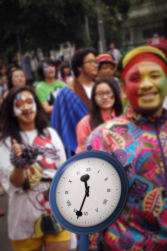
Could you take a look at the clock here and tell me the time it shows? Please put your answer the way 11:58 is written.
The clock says 11:33
